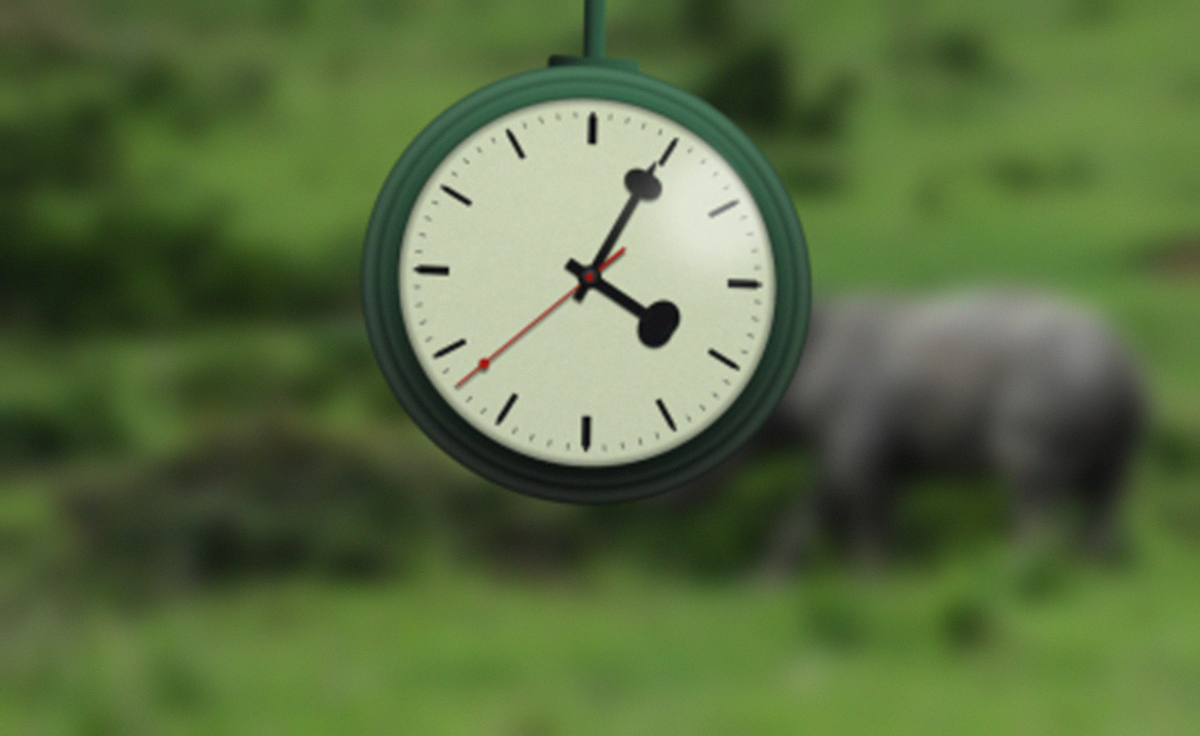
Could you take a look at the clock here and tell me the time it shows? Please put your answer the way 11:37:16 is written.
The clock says 4:04:38
